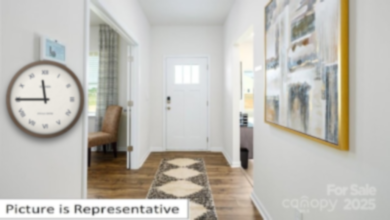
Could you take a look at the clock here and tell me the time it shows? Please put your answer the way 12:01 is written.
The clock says 11:45
